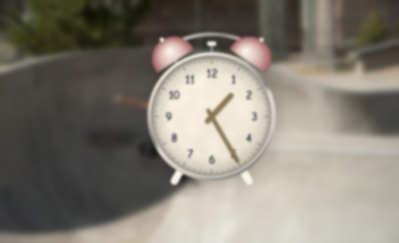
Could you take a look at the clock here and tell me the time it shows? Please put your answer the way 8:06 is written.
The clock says 1:25
